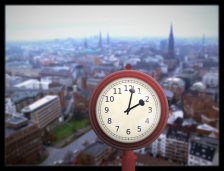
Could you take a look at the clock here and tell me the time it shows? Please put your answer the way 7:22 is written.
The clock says 2:02
